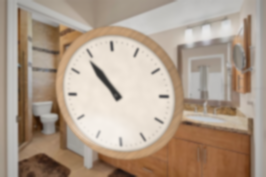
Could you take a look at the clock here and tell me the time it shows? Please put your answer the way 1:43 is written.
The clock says 10:54
